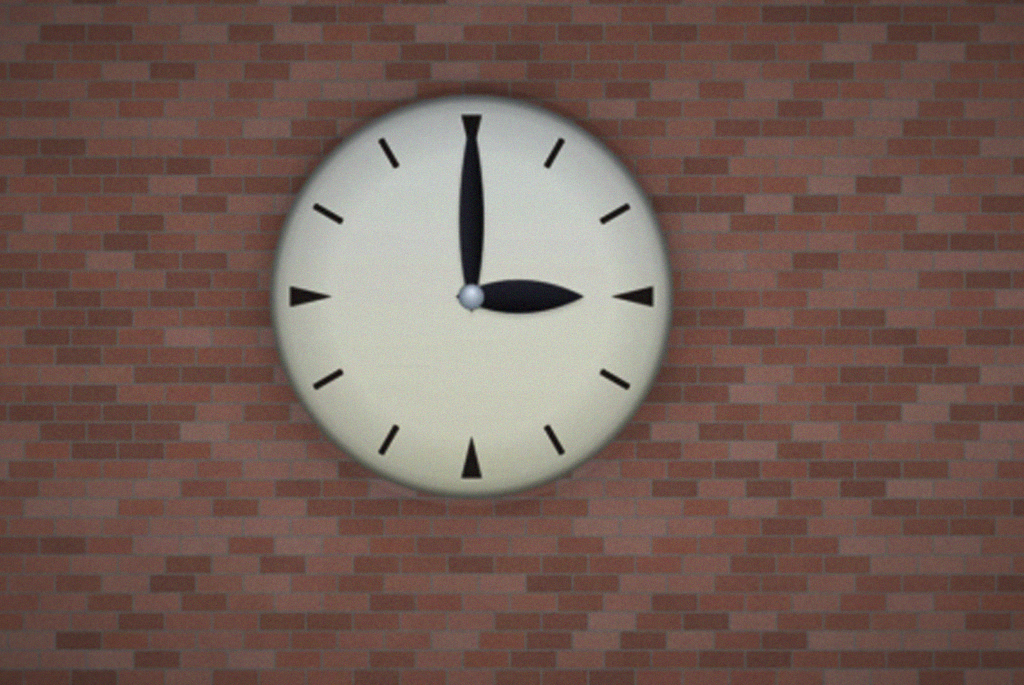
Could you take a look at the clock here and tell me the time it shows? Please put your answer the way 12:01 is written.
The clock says 3:00
